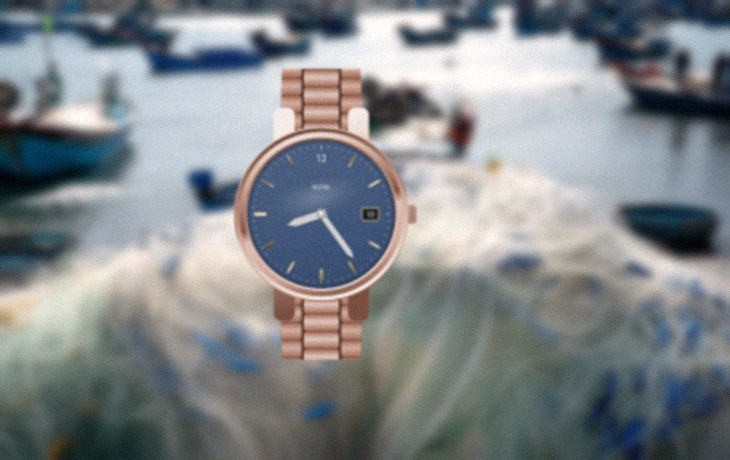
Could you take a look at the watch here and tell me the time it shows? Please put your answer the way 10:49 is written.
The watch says 8:24
